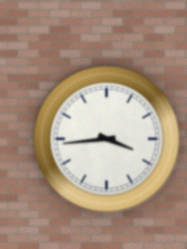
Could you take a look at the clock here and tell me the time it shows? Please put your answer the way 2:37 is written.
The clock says 3:44
